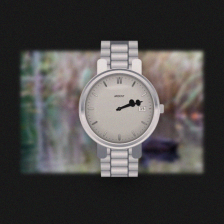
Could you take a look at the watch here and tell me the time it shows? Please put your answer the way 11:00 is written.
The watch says 2:12
